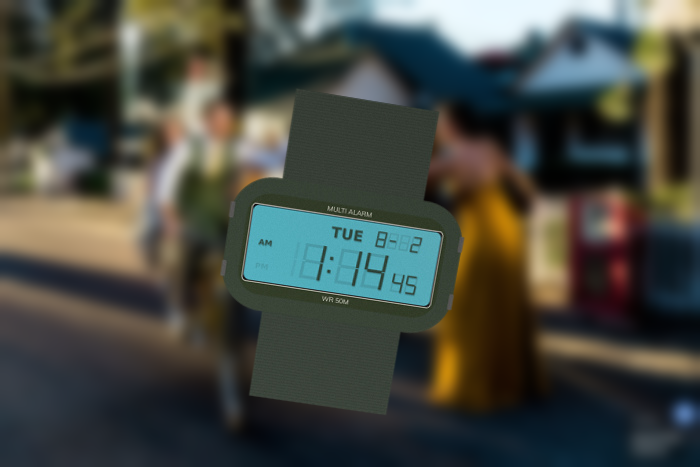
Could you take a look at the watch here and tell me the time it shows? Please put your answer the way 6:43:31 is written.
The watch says 1:14:45
